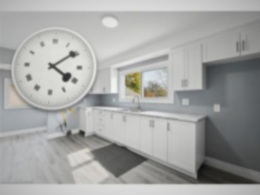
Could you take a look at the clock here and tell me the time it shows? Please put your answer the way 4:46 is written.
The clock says 4:09
